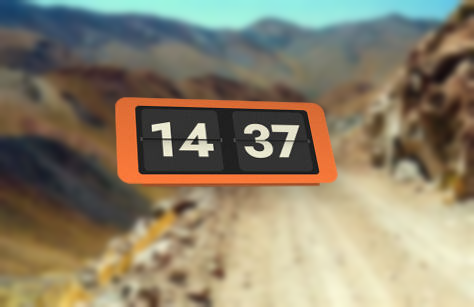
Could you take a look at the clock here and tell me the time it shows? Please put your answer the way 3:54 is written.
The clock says 14:37
